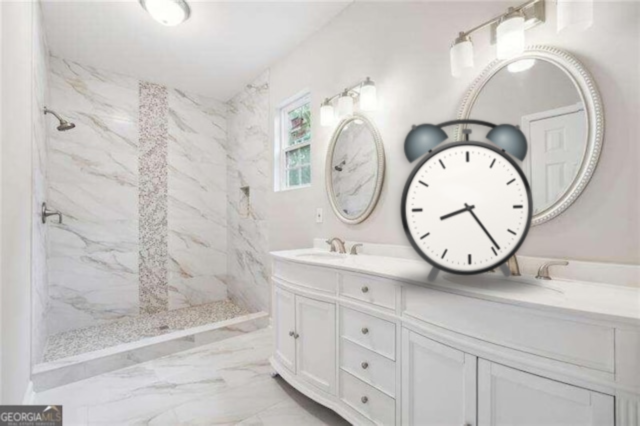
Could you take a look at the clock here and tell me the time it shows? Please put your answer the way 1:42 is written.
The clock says 8:24
